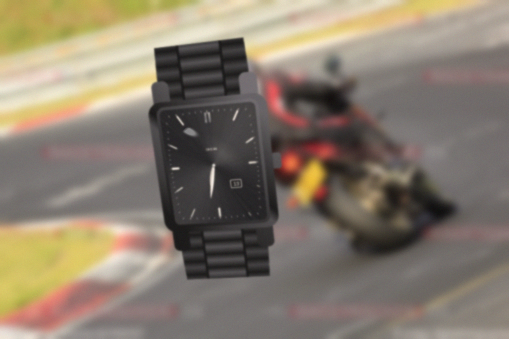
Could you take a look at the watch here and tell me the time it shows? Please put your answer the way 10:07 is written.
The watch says 6:32
